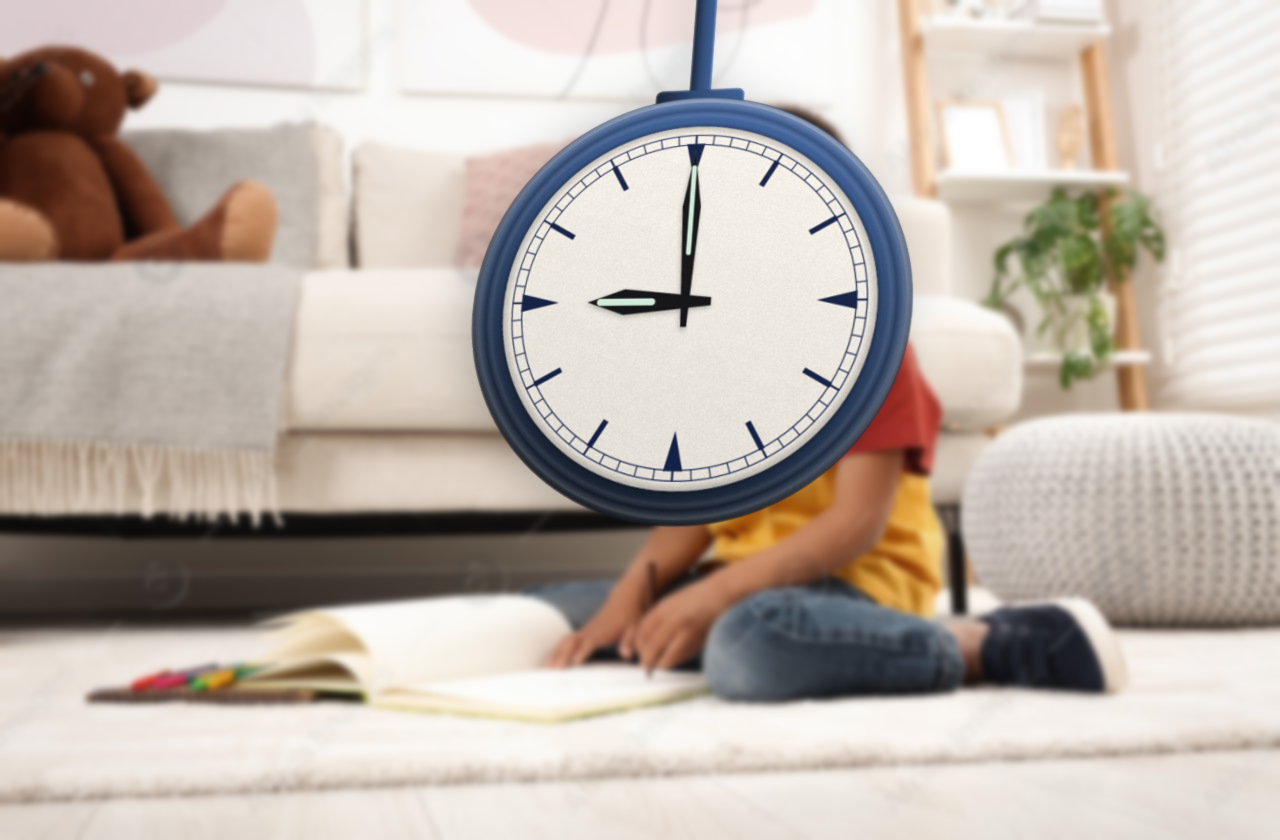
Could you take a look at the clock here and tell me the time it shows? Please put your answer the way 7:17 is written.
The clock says 9:00
